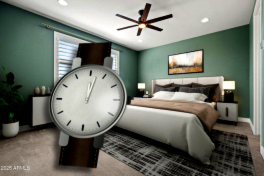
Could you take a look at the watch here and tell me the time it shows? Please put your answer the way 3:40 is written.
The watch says 12:02
